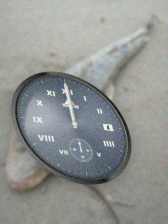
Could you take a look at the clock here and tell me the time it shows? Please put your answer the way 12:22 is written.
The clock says 12:00
